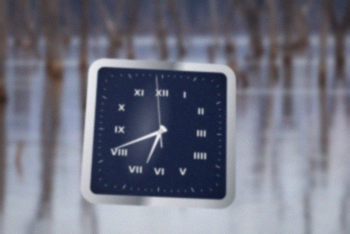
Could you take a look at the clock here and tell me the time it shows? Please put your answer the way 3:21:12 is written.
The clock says 6:40:59
